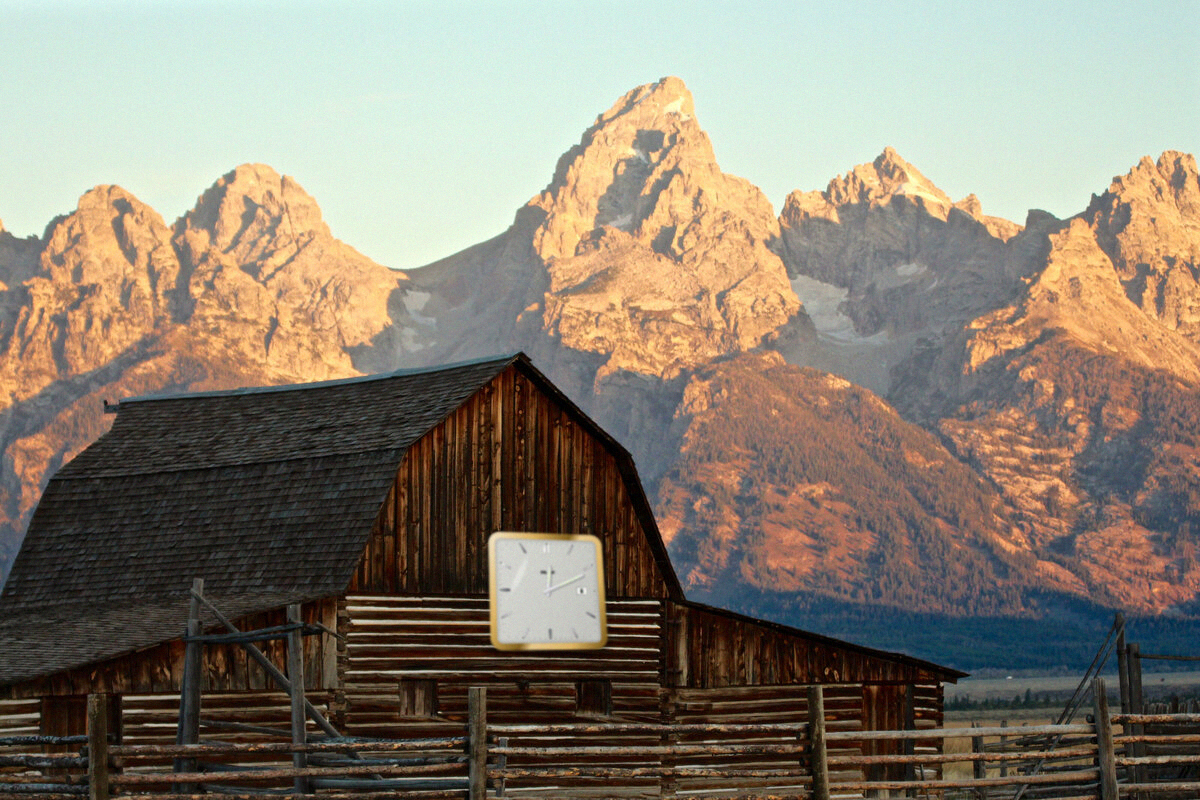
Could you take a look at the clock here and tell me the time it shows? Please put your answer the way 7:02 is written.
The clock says 12:11
